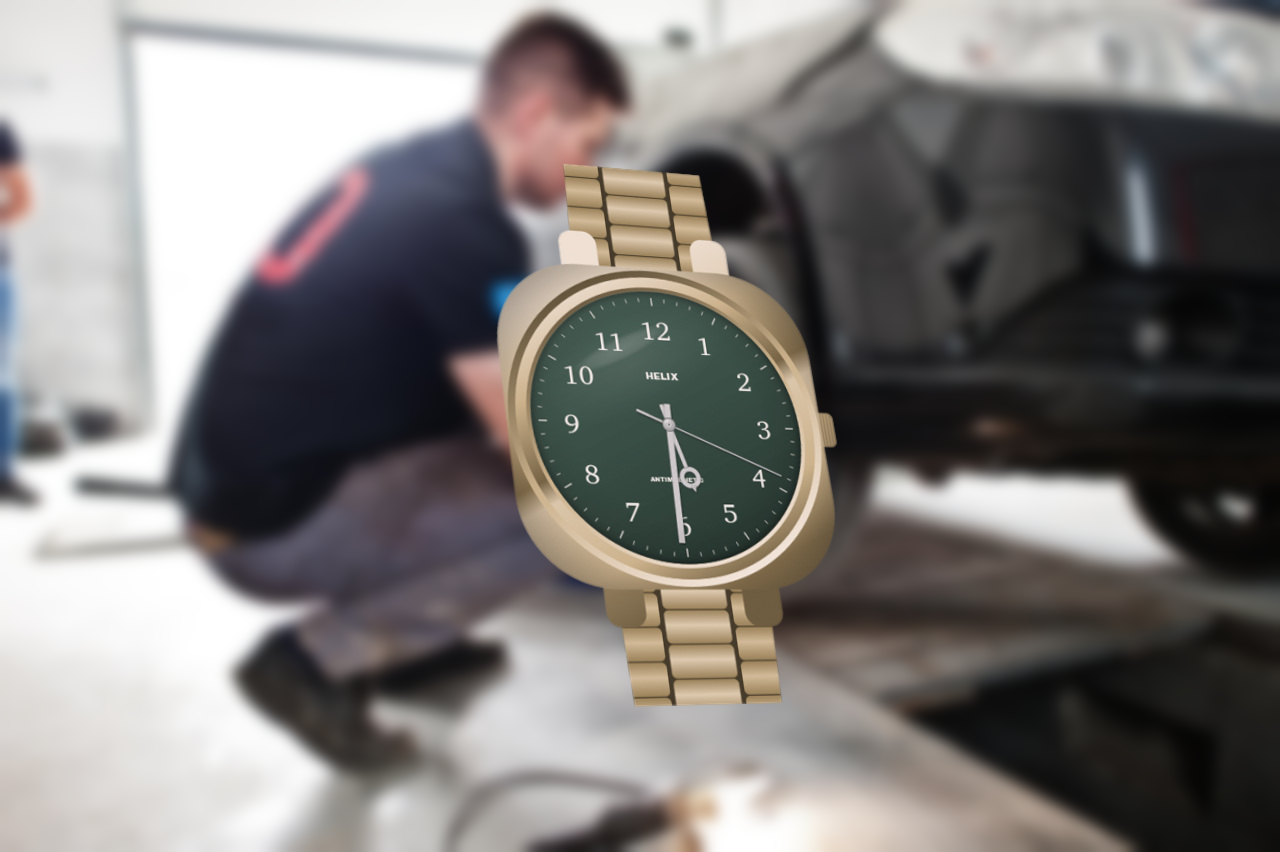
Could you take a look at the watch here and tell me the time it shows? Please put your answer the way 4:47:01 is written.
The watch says 5:30:19
